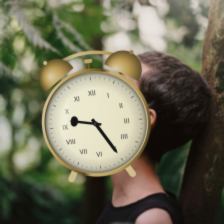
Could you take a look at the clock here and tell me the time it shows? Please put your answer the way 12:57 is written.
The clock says 9:25
